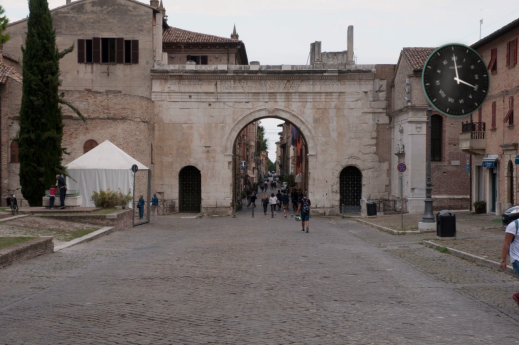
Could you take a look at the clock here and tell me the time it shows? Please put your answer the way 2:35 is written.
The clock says 4:00
